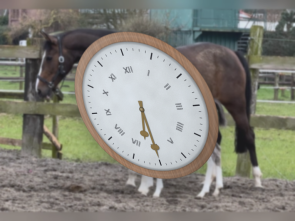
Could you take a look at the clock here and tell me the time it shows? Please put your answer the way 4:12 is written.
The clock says 6:30
